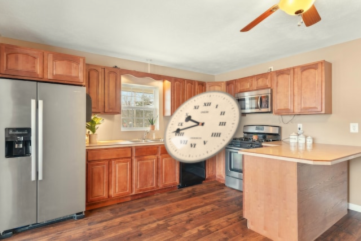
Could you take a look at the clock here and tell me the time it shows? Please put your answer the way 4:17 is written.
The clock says 9:42
